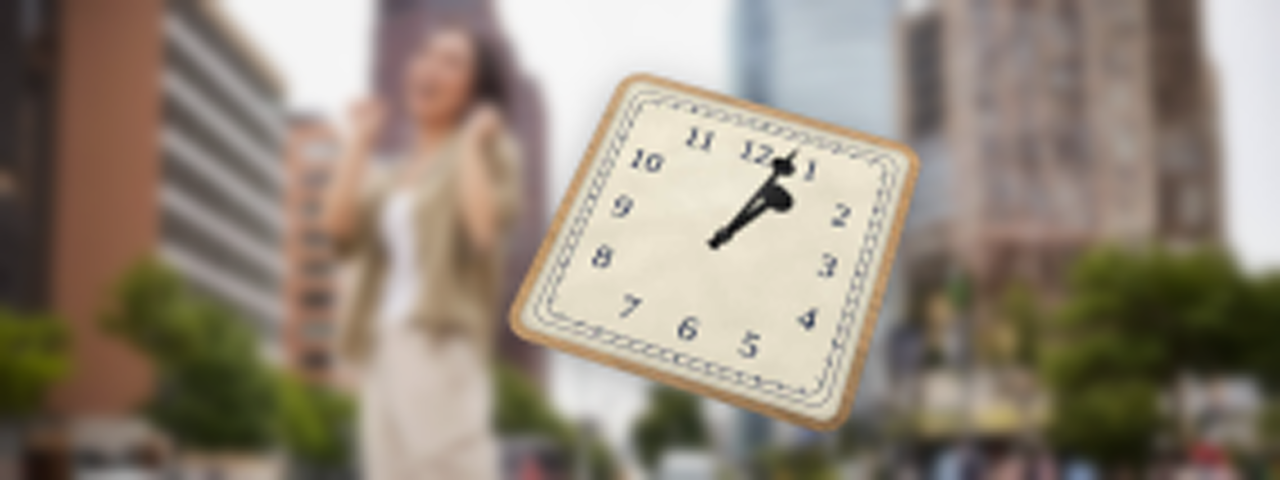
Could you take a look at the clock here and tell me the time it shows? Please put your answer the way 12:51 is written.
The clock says 1:03
